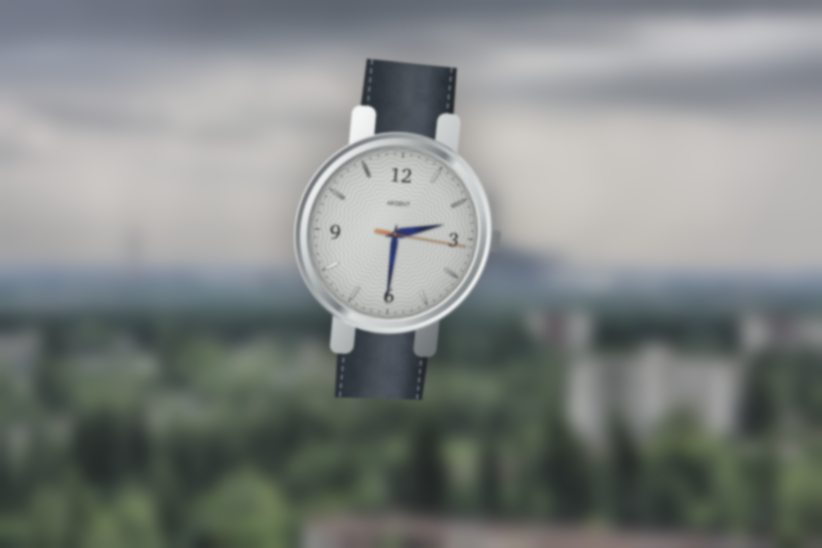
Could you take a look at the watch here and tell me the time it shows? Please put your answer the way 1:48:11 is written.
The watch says 2:30:16
